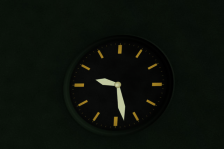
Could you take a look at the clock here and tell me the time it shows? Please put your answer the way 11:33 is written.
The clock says 9:28
